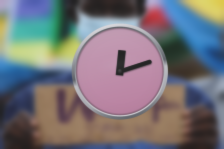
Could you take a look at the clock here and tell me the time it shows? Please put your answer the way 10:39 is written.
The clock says 12:12
